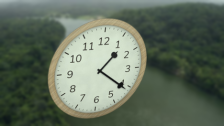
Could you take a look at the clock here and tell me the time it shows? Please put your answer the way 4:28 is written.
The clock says 1:21
